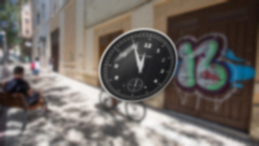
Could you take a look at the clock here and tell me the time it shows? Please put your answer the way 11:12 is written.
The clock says 11:55
